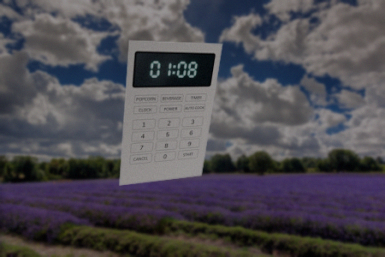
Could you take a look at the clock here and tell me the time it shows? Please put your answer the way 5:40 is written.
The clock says 1:08
